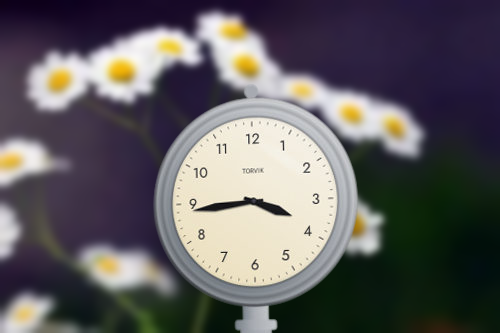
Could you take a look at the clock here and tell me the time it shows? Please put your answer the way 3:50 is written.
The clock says 3:44
